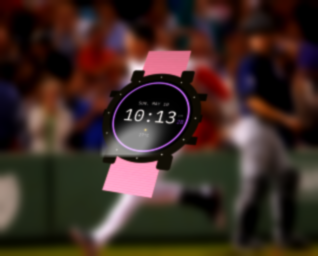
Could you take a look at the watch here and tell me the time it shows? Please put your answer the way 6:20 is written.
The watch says 10:13
